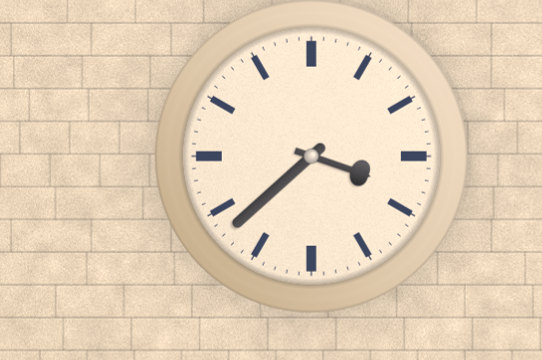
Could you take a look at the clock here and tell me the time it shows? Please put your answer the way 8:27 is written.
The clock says 3:38
